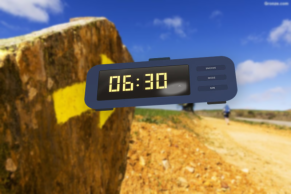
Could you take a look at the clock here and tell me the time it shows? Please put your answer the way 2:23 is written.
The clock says 6:30
